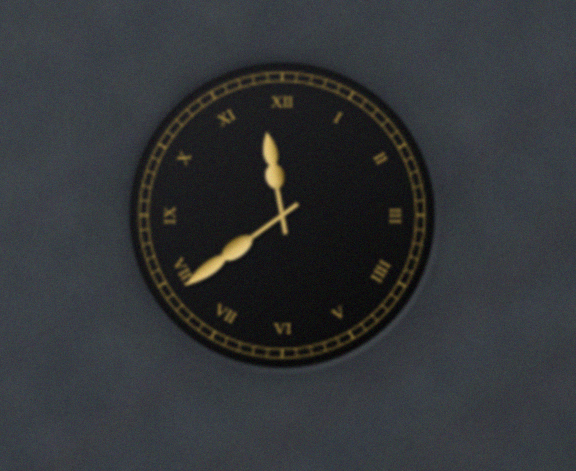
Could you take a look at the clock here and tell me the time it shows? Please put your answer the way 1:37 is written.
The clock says 11:39
